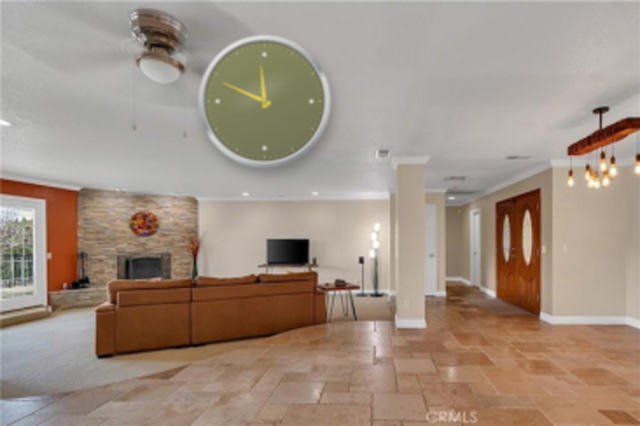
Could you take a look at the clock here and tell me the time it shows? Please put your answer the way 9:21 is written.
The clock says 11:49
